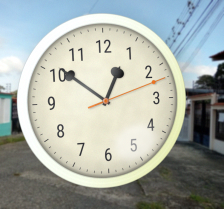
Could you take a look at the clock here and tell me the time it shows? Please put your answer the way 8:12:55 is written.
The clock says 12:51:12
